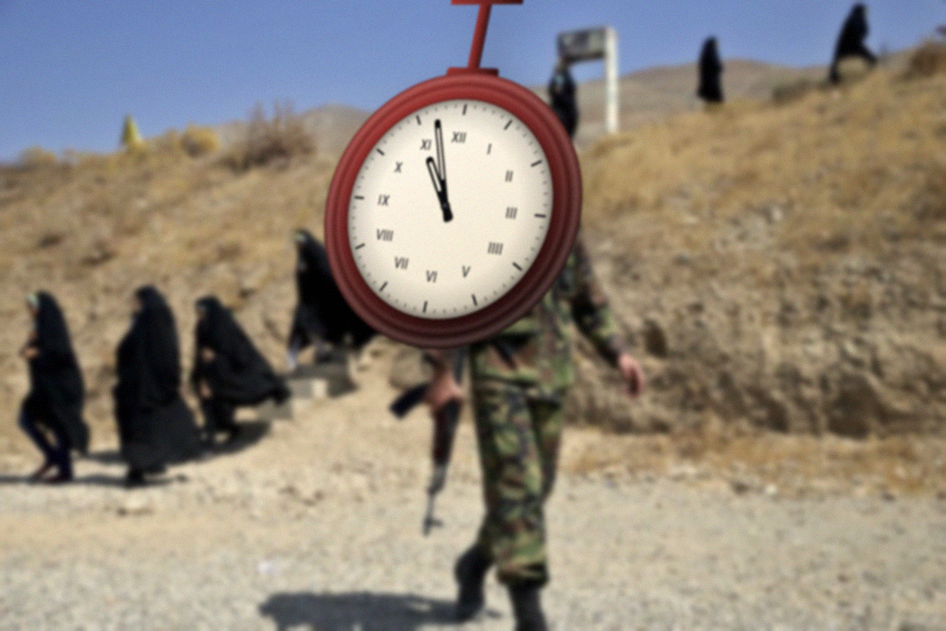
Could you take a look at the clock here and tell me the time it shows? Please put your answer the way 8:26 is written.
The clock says 10:57
